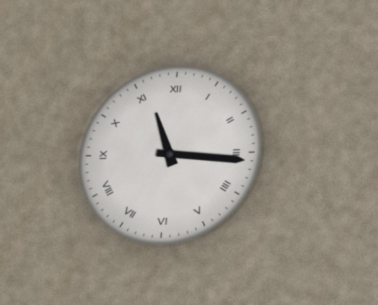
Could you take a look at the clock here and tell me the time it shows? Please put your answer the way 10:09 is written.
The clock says 11:16
